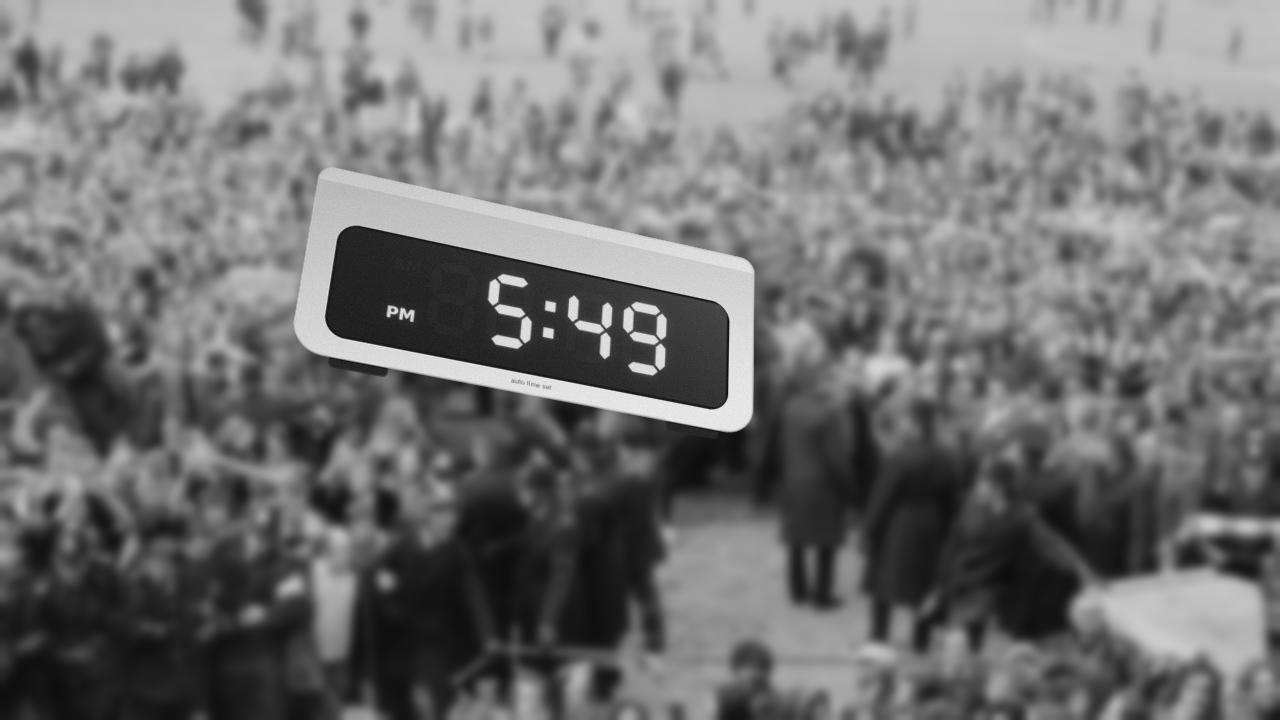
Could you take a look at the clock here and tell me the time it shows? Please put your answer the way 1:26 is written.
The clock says 5:49
